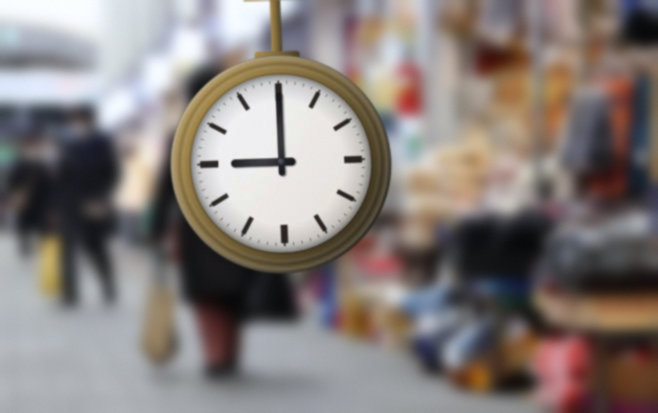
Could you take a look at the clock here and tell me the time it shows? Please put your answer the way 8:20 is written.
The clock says 9:00
